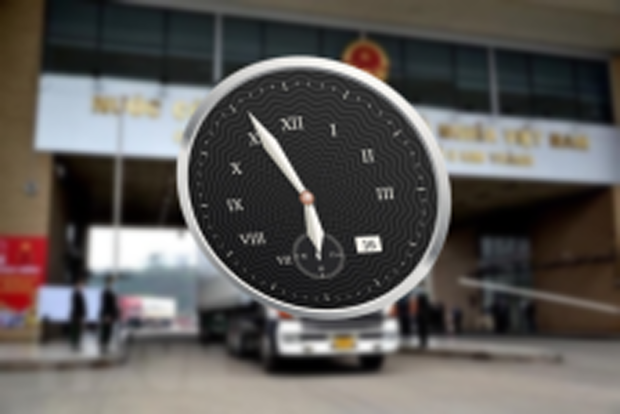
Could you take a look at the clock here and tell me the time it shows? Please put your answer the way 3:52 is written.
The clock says 5:56
